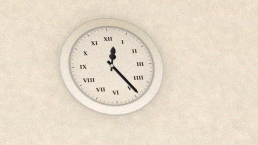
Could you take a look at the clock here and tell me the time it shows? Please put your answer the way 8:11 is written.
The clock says 12:24
